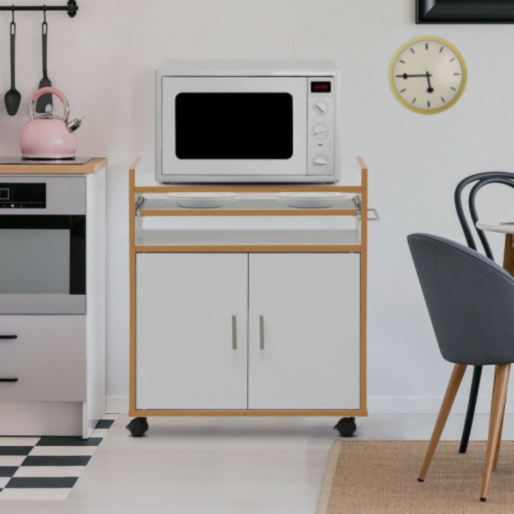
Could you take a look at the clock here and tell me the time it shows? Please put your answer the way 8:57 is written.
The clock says 5:45
